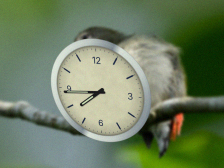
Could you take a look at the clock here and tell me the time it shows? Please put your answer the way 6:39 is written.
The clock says 7:44
